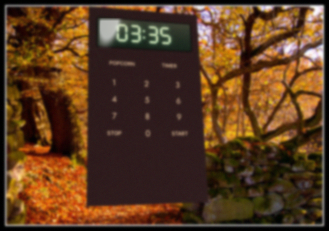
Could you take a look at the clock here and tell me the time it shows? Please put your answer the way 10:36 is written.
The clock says 3:35
